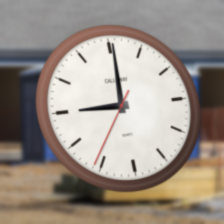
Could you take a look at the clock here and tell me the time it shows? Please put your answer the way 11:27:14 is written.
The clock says 9:00:36
